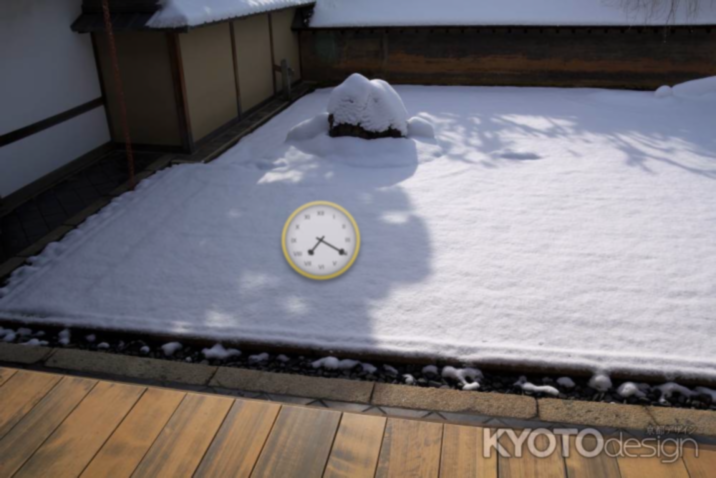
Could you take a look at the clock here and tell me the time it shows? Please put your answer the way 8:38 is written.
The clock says 7:20
